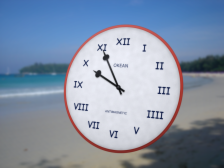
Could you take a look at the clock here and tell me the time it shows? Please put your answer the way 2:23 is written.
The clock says 9:55
